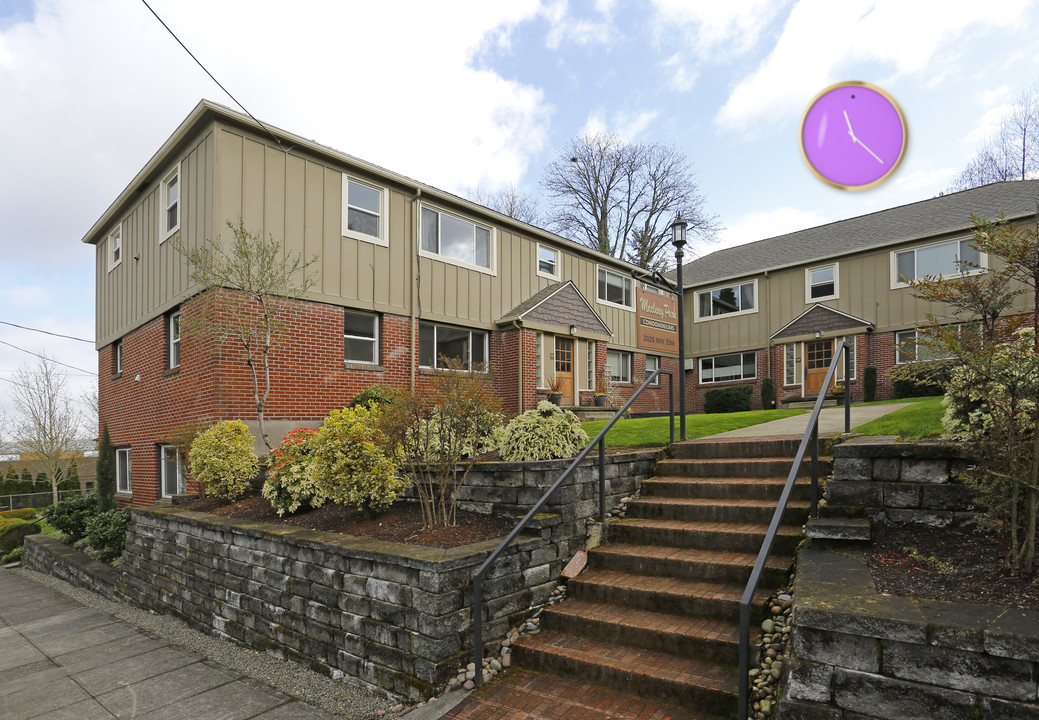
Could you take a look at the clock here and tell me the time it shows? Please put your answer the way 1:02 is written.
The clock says 11:22
